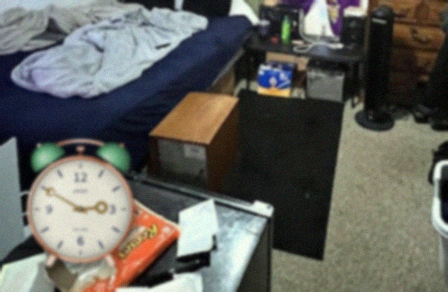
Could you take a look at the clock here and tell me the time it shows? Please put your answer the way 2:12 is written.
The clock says 2:50
